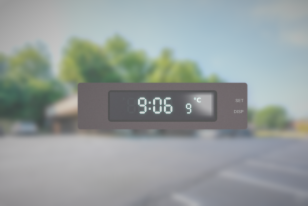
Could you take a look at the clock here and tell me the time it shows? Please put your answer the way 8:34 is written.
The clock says 9:06
